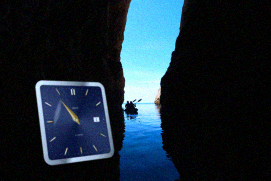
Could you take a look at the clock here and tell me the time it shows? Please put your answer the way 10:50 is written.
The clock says 10:54
